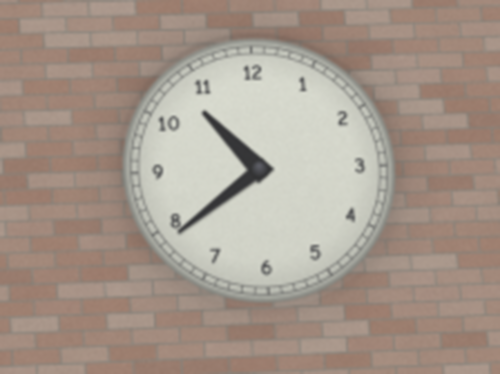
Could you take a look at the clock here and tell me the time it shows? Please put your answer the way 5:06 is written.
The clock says 10:39
